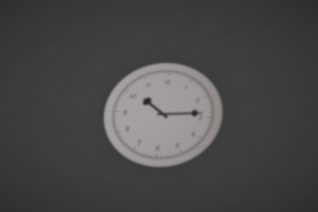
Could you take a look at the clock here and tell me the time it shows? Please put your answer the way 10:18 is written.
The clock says 10:14
